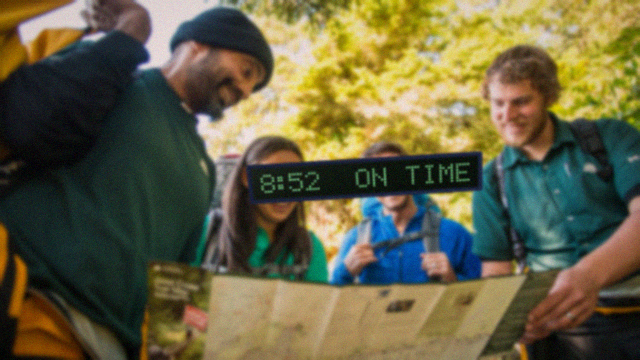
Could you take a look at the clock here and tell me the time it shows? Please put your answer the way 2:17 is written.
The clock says 8:52
